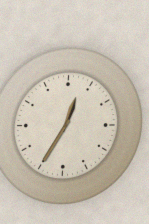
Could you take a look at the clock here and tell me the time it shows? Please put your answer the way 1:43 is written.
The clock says 12:35
